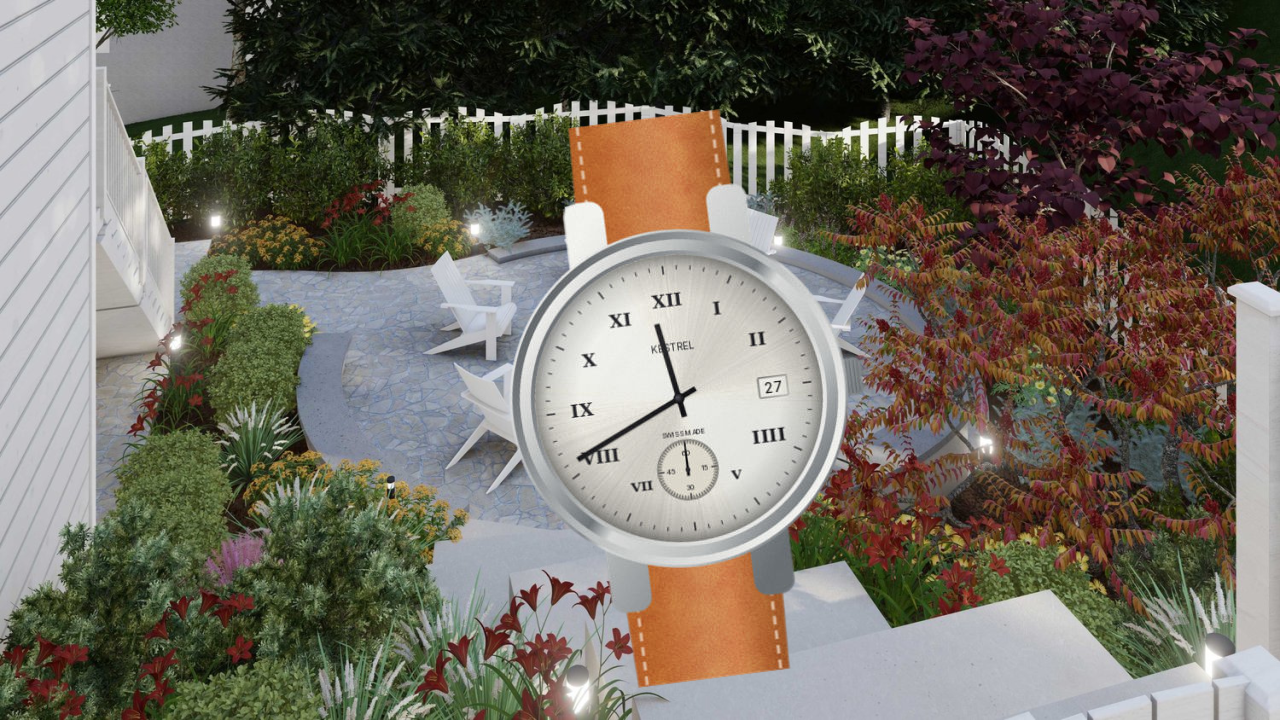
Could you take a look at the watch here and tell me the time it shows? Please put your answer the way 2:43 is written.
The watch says 11:41
